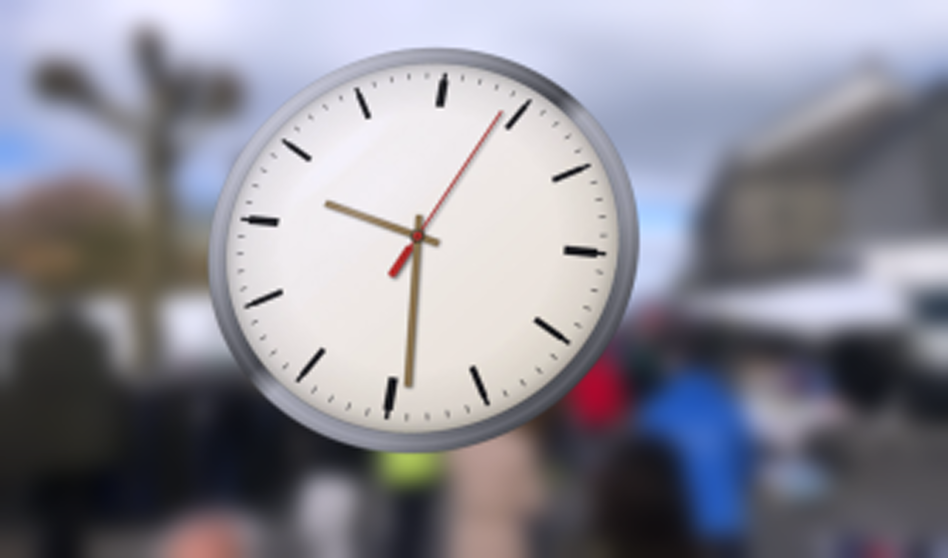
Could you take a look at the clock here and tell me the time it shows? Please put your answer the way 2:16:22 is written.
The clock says 9:29:04
